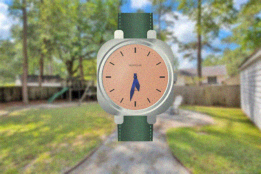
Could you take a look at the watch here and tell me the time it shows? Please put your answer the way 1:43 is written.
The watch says 5:32
